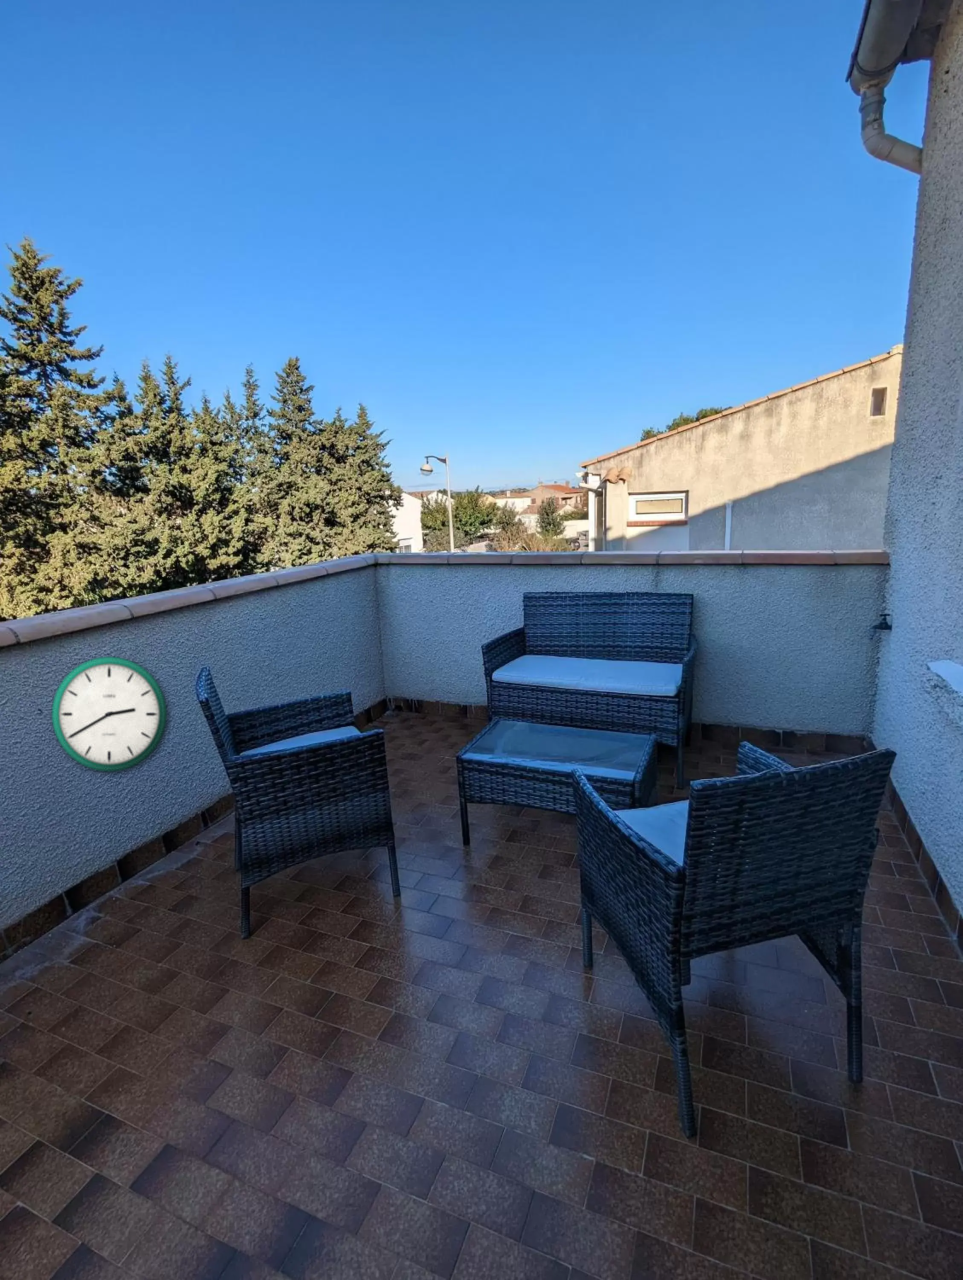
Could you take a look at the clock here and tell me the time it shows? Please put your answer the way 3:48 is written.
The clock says 2:40
